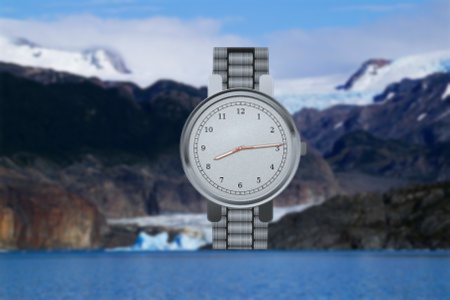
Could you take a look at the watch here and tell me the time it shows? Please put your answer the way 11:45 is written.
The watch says 8:14
